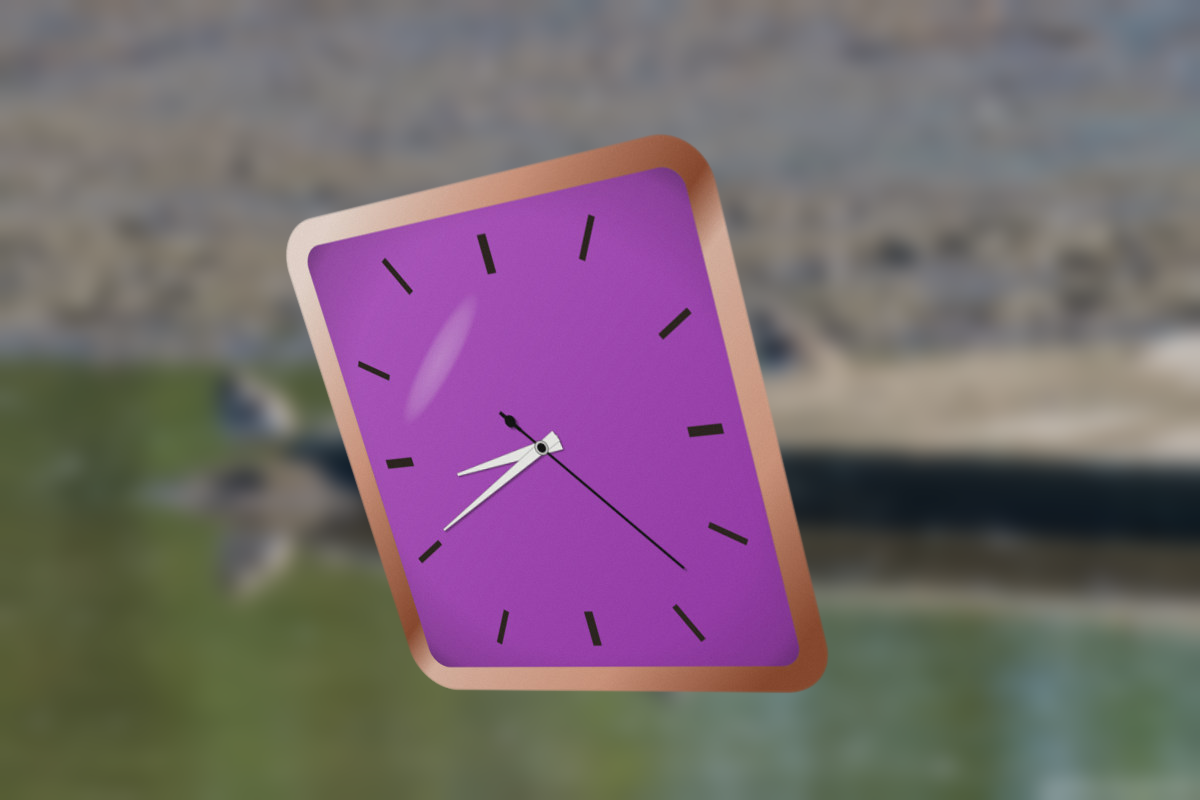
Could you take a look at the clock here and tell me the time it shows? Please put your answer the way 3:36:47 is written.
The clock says 8:40:23
